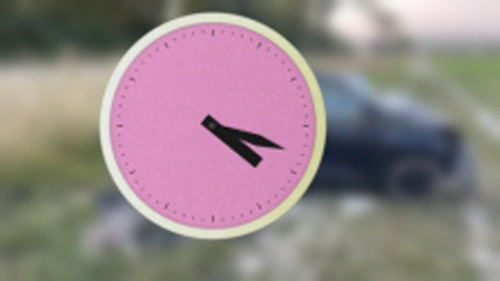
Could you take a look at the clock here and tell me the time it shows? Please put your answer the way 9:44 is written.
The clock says 4:18
